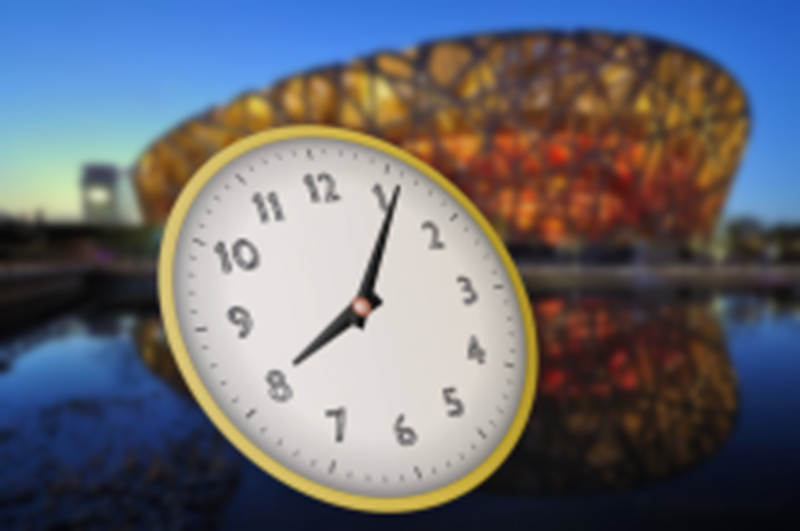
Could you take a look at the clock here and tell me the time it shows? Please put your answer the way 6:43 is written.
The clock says 8:06
